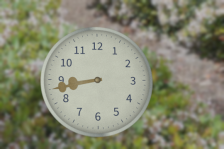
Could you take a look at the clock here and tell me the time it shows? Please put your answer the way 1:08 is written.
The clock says 8:43
